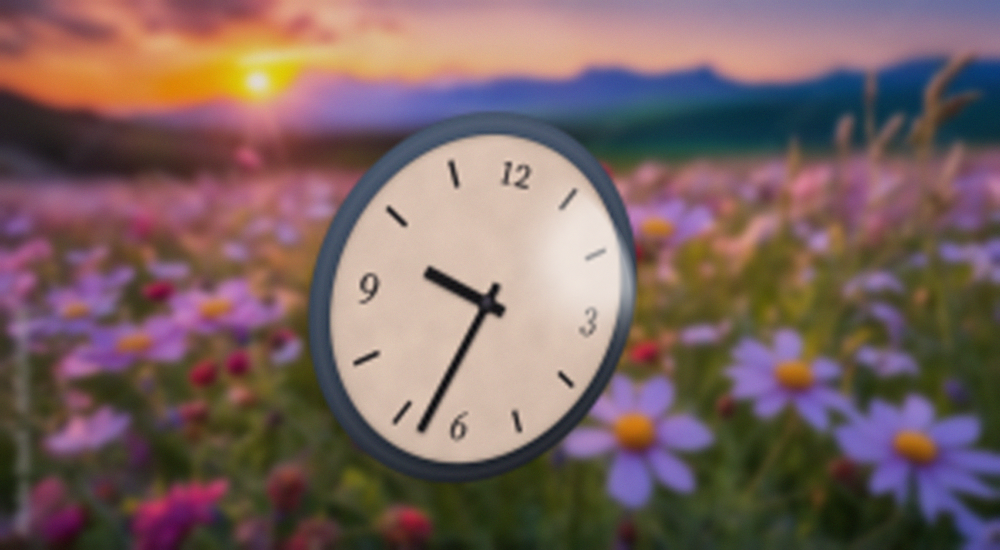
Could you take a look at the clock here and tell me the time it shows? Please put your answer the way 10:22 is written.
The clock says 9:33
